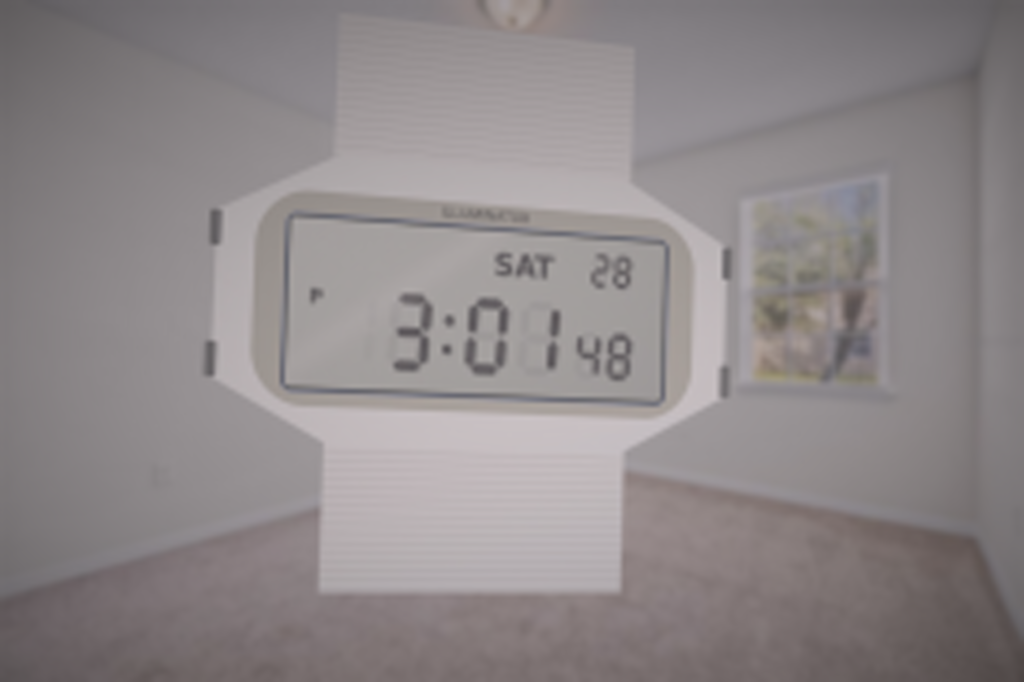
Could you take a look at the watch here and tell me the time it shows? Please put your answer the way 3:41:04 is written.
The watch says 3:01:48
